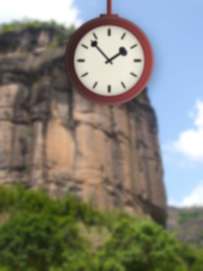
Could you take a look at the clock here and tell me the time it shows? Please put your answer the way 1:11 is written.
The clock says 1:53
